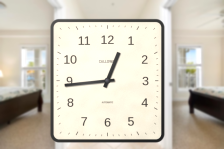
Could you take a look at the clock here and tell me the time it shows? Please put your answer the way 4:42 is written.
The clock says 12:44
